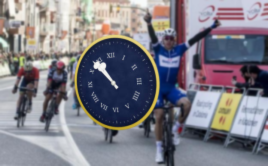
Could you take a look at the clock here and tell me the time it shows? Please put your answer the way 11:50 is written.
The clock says 10:53
